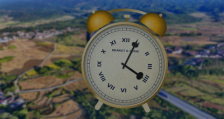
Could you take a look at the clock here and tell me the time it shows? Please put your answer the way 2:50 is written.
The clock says 4:04
